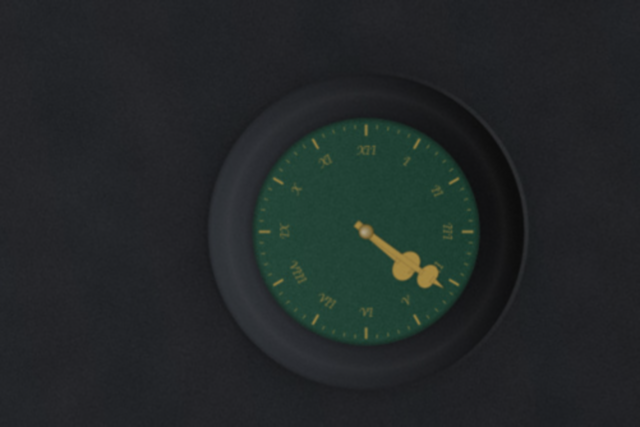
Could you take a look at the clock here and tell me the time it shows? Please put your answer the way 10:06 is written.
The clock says 4:21
